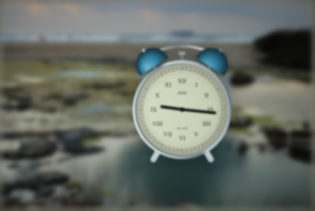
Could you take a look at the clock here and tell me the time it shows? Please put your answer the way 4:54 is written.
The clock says 9:16
